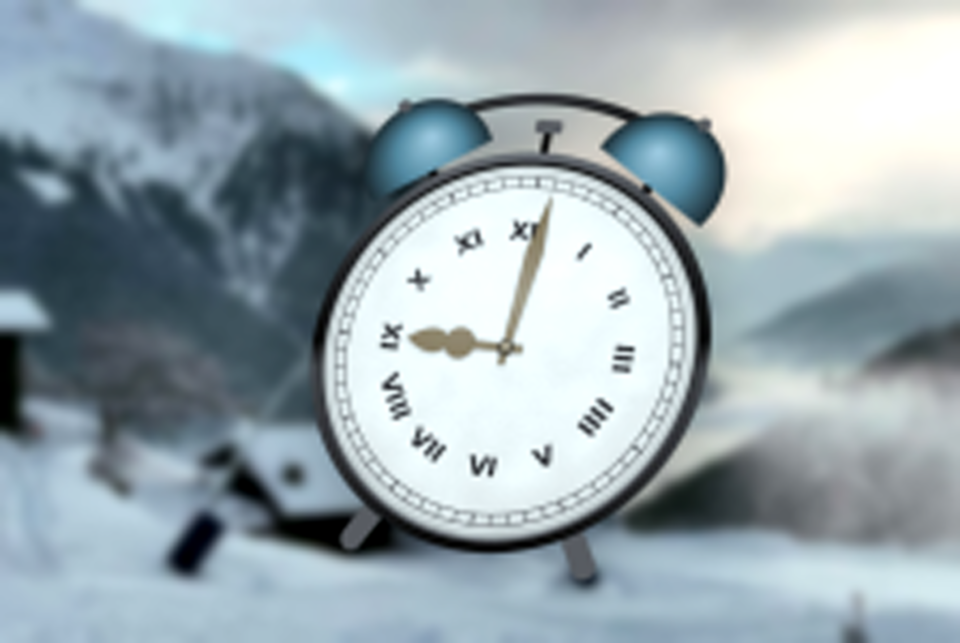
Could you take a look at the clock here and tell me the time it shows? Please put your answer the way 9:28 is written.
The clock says 9:01
